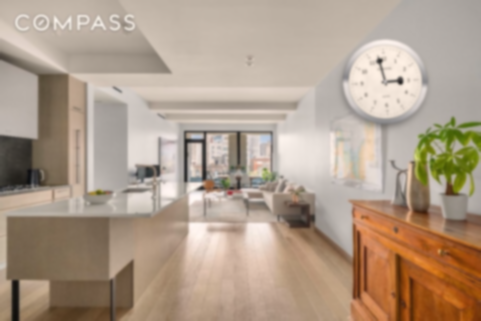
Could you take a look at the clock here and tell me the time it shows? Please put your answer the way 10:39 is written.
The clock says 2:58
